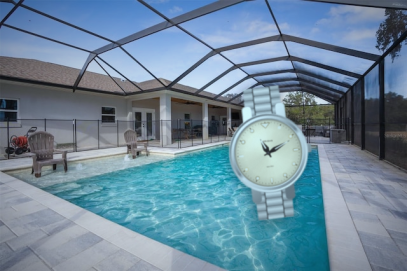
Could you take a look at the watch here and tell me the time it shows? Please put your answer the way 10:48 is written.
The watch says 11:11
